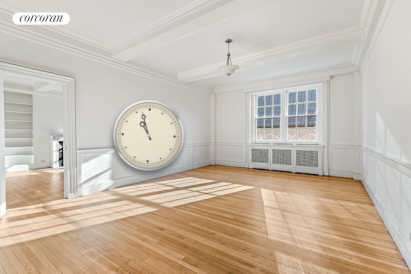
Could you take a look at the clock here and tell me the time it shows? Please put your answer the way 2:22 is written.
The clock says 10:57
